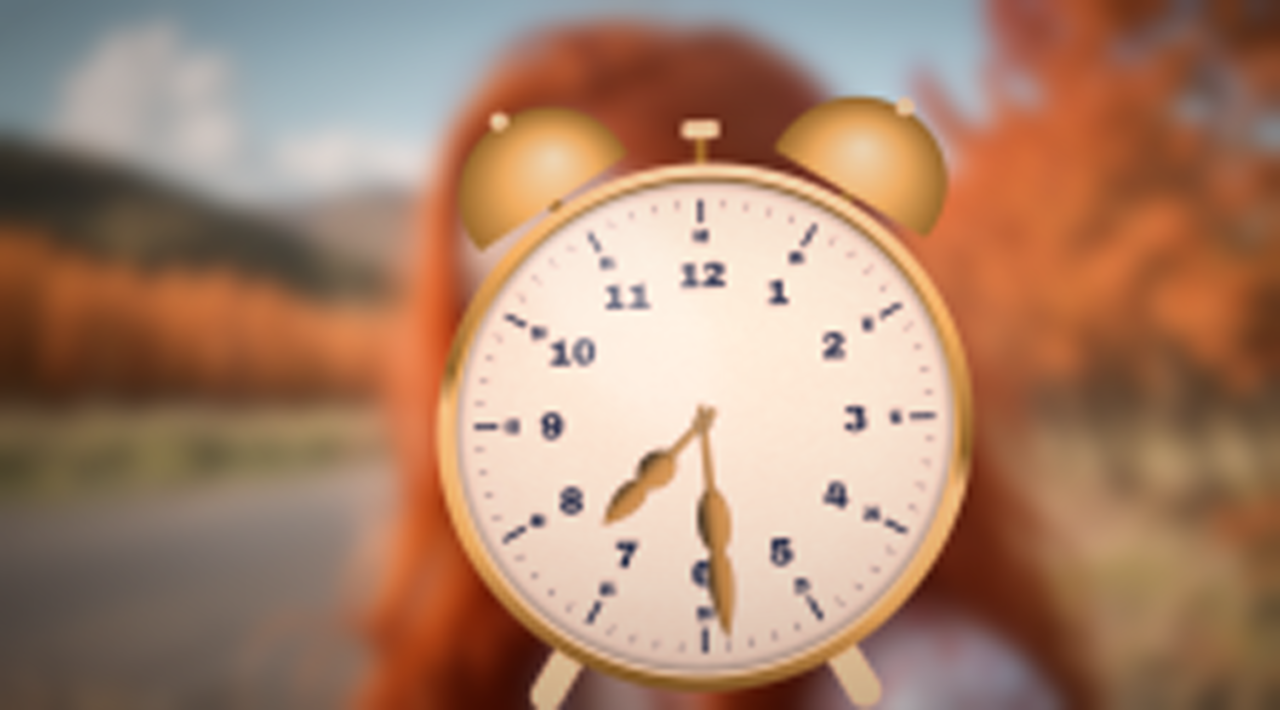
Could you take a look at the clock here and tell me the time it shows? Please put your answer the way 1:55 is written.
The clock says 7:29
